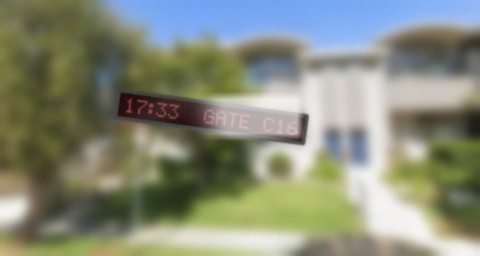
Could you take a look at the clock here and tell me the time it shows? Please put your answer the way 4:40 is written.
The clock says 17:33
